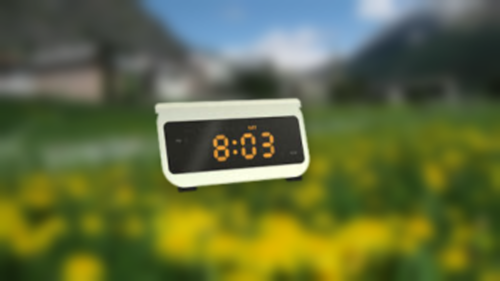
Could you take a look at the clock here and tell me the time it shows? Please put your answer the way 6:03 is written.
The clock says 8:03
